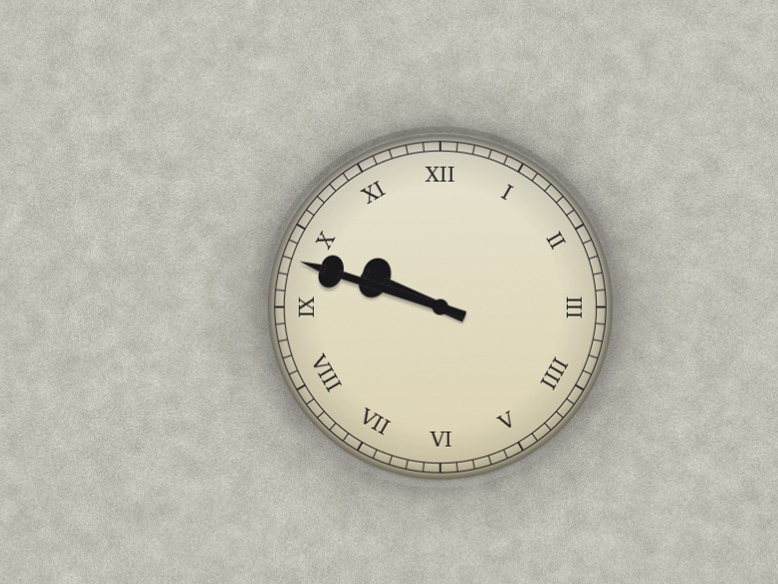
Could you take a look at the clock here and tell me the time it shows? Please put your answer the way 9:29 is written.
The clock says 9:48
